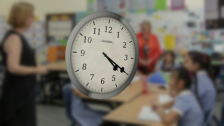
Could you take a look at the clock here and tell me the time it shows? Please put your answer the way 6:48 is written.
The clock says 4:20
